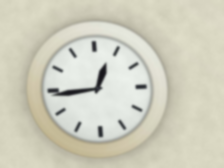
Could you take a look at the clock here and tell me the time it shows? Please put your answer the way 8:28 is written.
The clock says 12:44
